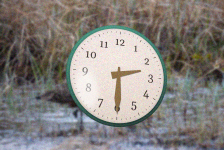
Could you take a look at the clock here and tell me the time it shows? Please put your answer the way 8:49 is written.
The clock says 2:30
